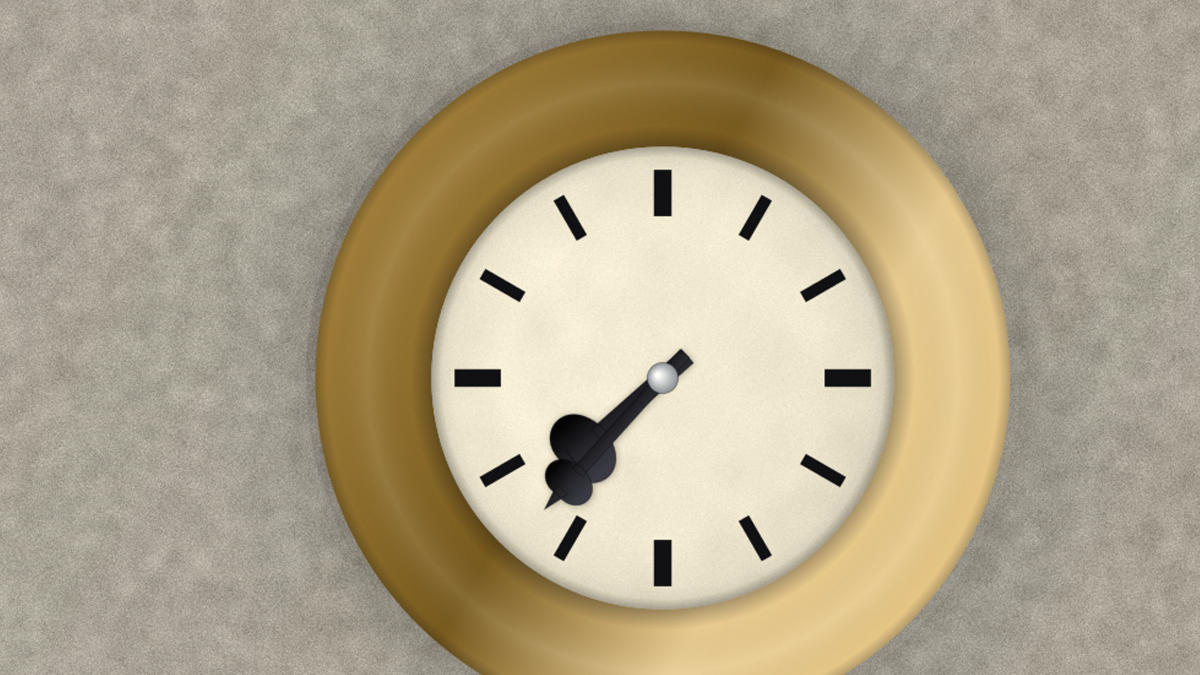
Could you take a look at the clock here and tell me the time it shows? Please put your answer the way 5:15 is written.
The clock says 7:37
